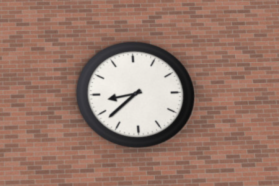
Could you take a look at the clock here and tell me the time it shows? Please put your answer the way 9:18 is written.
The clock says 8:38
